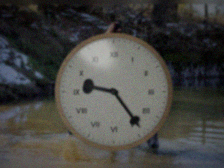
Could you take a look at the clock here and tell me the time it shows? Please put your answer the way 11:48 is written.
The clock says 9:24
